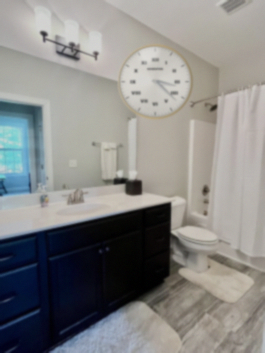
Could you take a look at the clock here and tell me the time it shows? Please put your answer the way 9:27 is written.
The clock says 3:22
